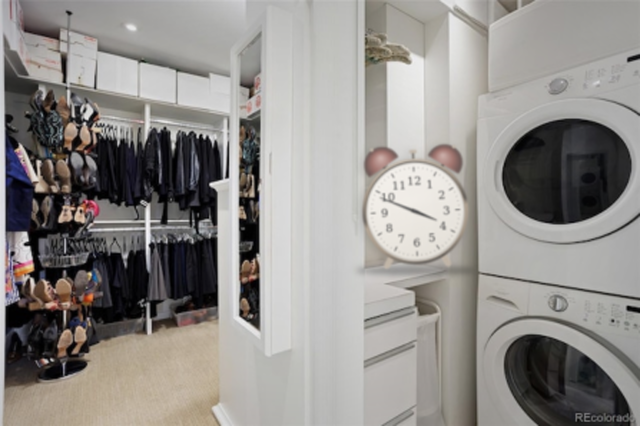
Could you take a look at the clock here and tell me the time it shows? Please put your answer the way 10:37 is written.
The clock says 3:49
